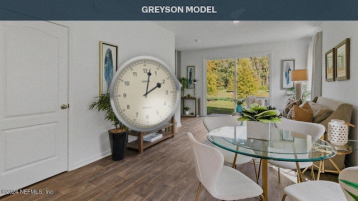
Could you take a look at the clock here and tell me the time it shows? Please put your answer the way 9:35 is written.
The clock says 2:02
